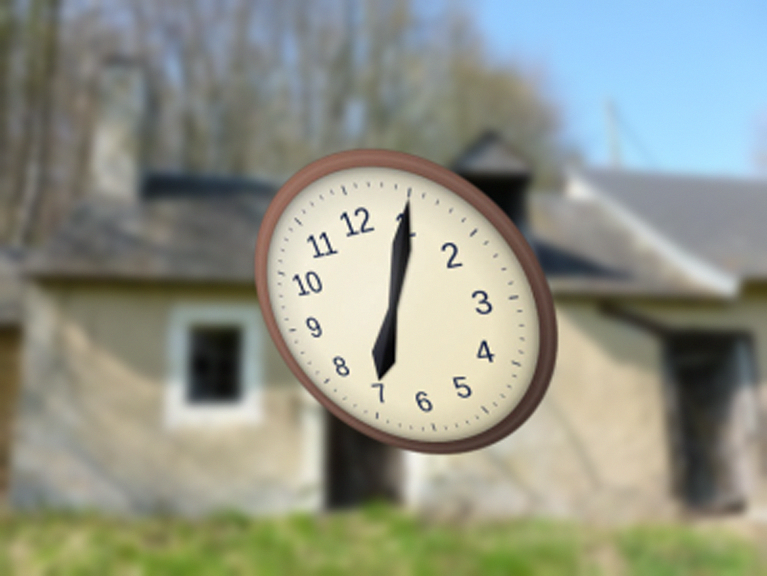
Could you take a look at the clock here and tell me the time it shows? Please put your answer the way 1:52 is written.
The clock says 7:05
